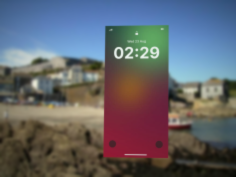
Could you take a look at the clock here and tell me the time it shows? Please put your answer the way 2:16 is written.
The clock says 2:29
